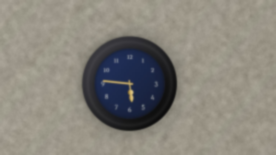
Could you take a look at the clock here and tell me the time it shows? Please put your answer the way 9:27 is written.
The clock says 5:46
